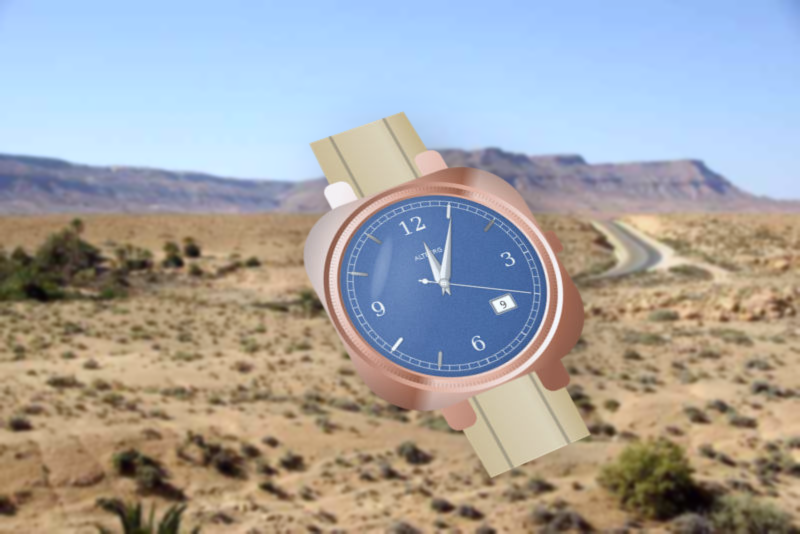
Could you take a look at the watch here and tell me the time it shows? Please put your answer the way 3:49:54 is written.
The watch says 12:05:20
